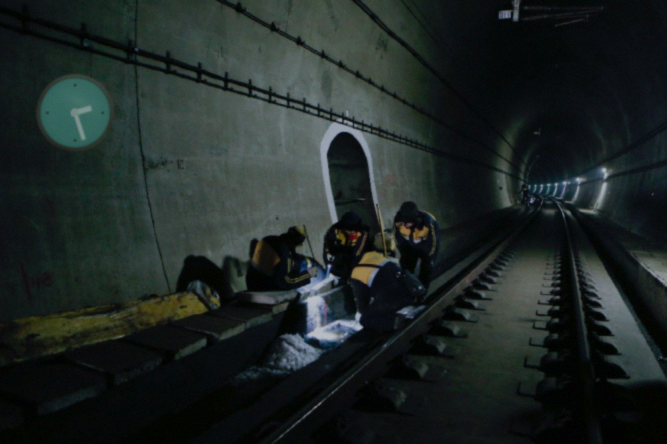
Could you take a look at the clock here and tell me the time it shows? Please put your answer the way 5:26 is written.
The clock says 2:27
